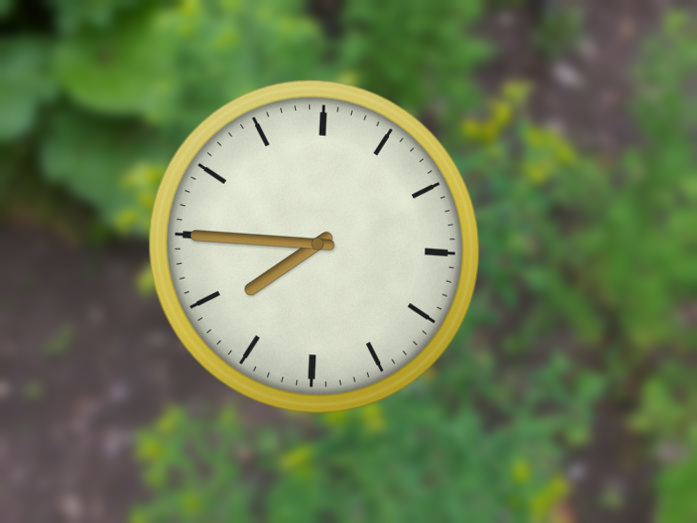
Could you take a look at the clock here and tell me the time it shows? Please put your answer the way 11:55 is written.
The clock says 7:45
